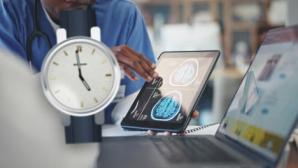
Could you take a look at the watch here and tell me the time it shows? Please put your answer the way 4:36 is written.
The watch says 4:59
